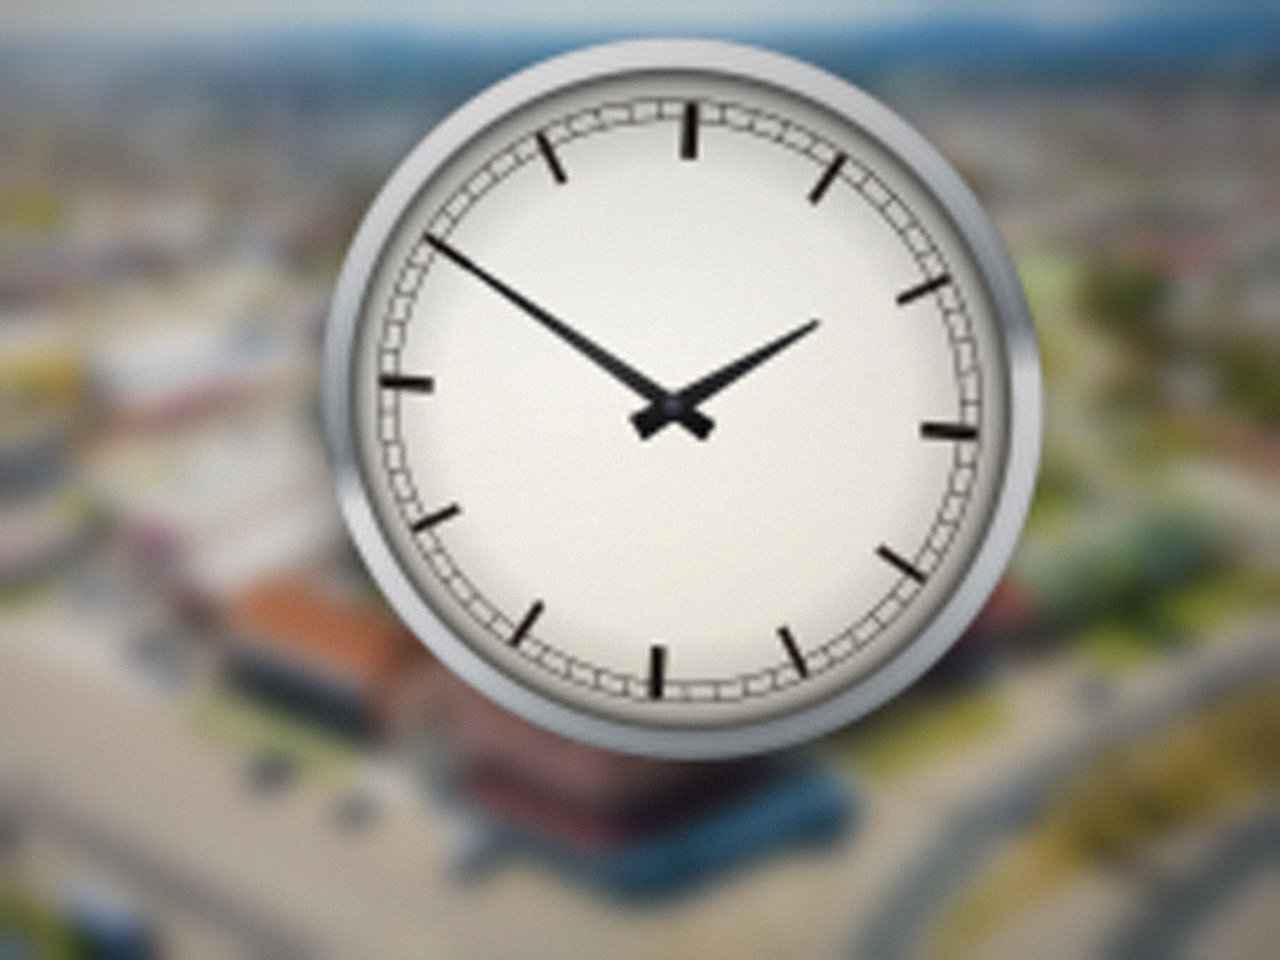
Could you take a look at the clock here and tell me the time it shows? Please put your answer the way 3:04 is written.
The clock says 1:50
